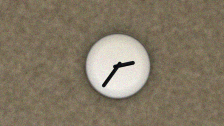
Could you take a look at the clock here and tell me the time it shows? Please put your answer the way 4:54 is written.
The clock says 2:36
